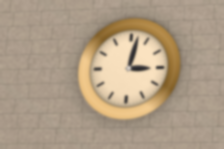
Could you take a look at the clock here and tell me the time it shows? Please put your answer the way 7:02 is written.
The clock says 3:02
